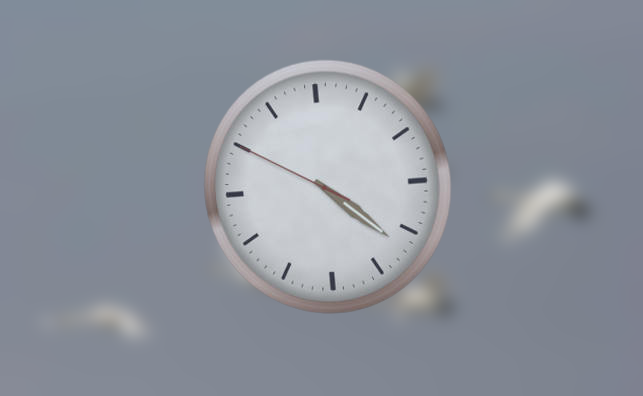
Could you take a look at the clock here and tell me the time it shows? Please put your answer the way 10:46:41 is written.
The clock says 4:21:50
